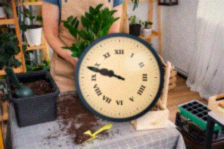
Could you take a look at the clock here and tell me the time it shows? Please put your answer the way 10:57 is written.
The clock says 9:48
